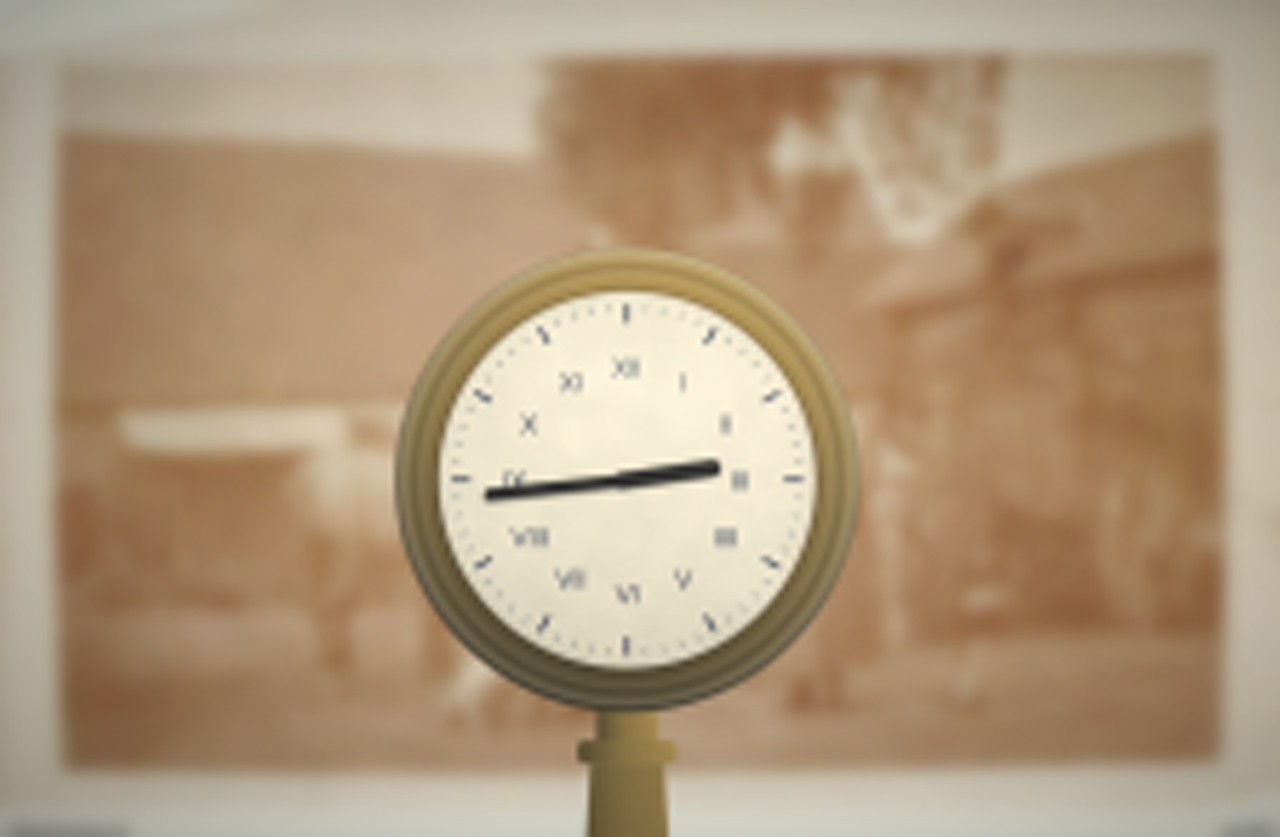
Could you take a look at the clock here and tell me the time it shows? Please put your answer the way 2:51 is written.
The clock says 2:44
